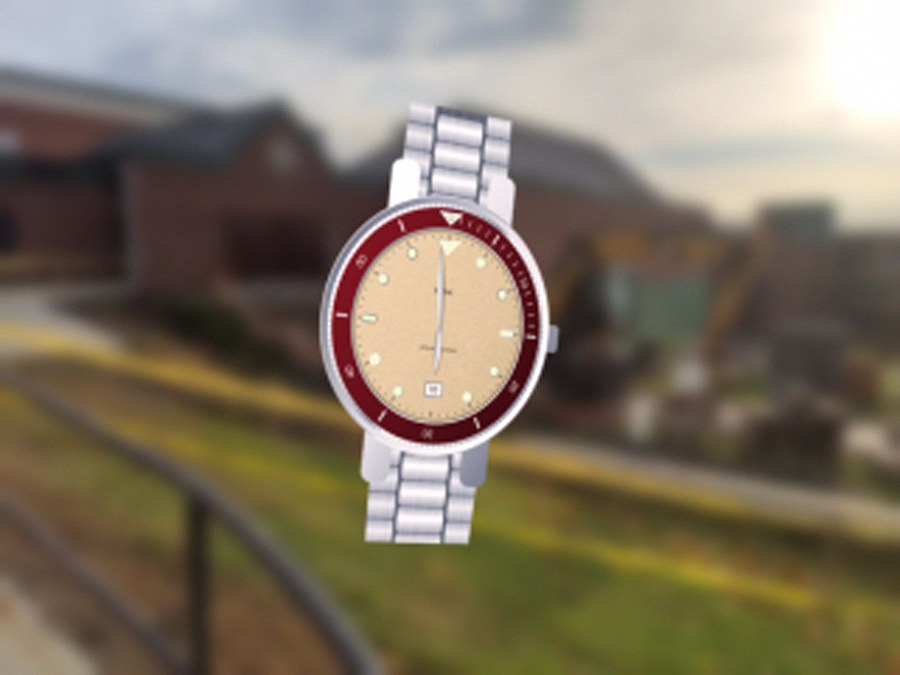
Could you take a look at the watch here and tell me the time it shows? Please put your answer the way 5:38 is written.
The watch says 5:59
